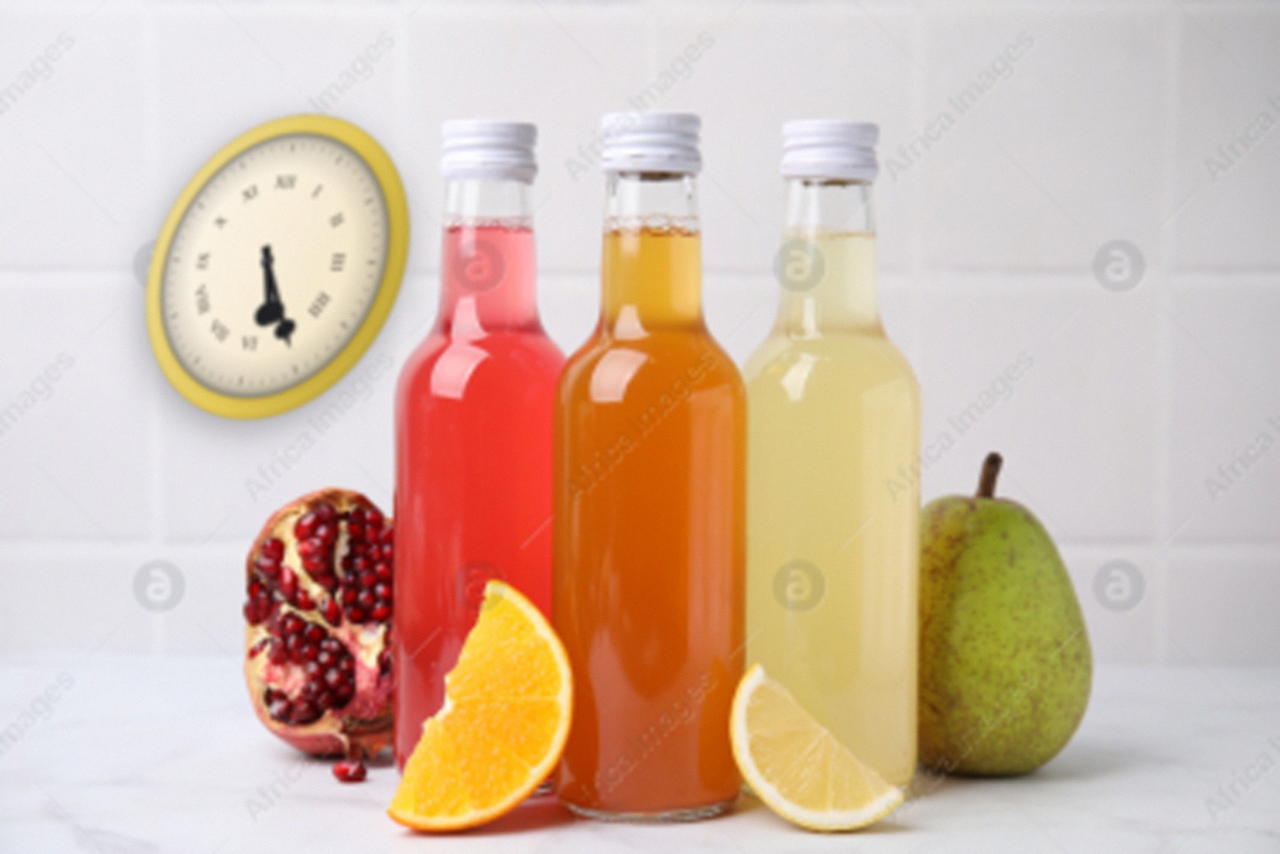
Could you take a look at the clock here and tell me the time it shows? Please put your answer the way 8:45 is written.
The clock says 5:25
